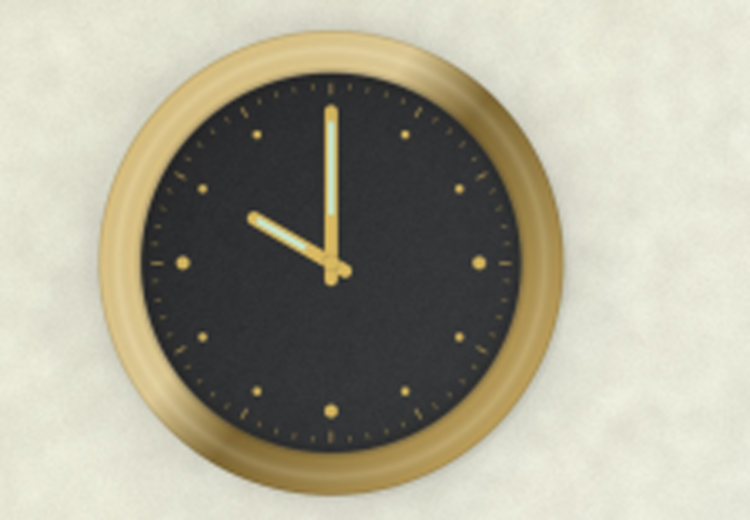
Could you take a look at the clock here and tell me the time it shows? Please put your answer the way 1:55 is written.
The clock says 10:00
